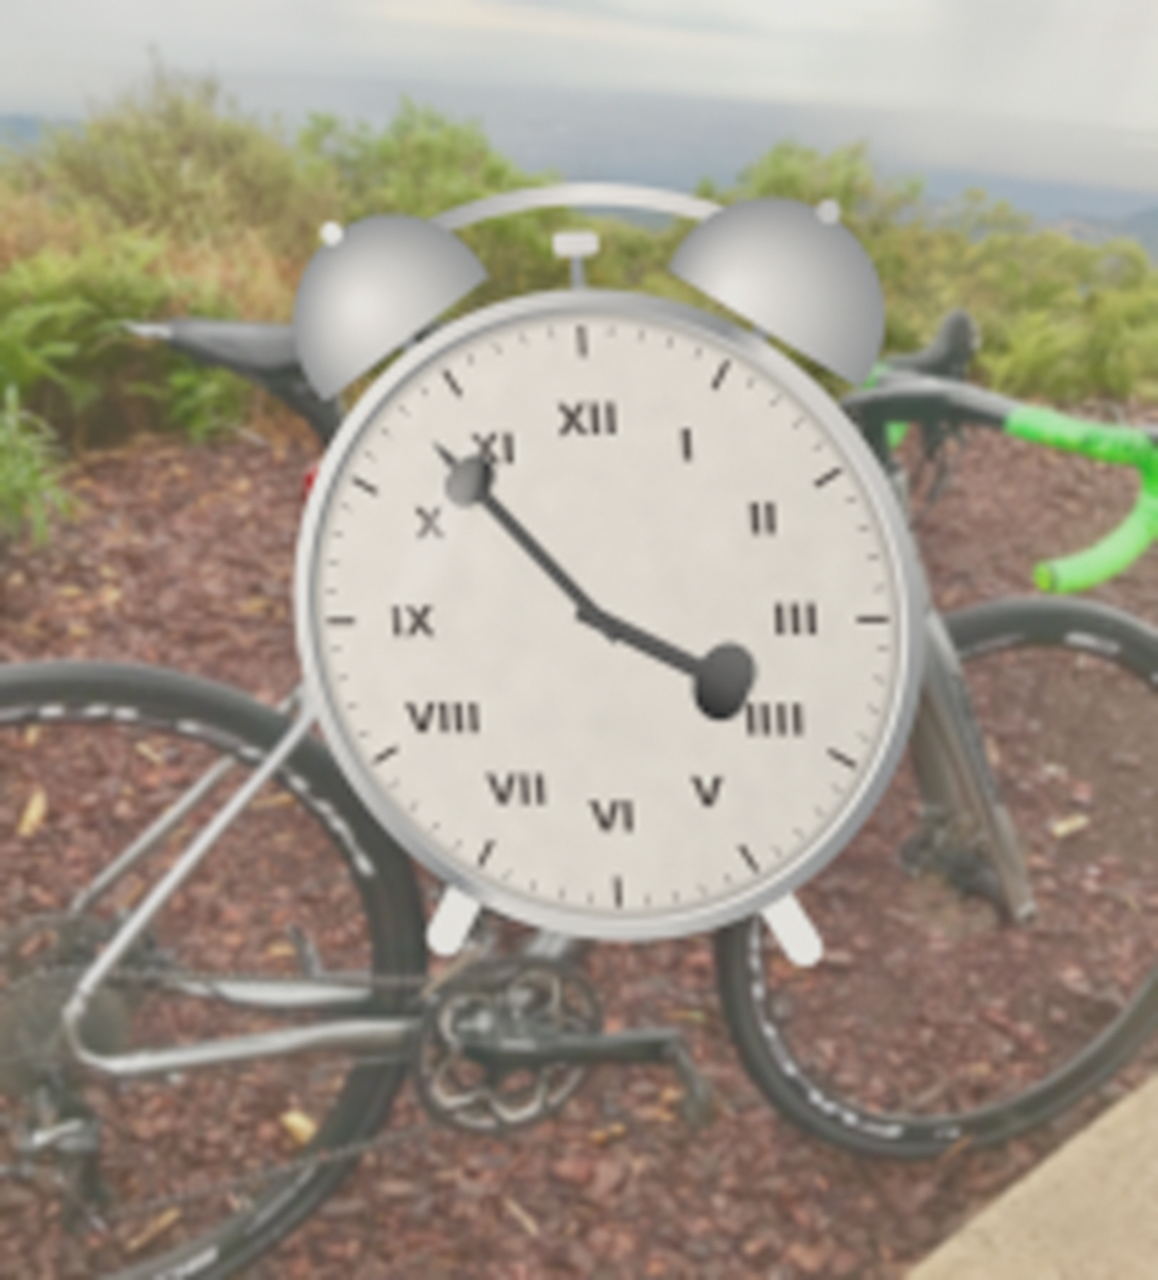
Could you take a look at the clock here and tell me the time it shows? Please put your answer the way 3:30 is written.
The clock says 3:53
